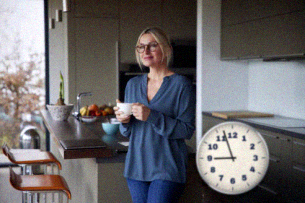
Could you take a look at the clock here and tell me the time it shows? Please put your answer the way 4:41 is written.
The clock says 8:57
